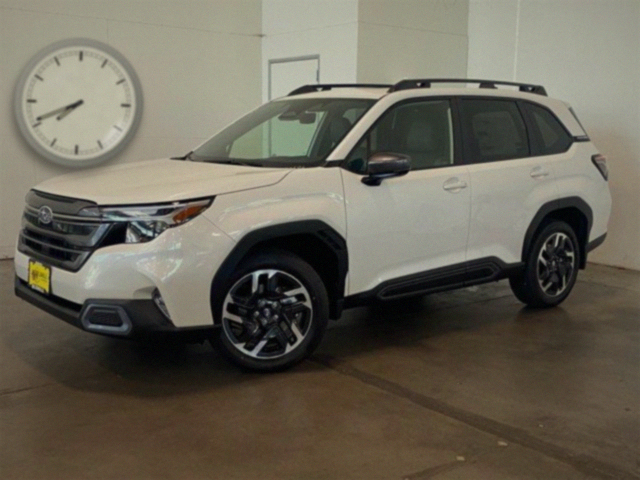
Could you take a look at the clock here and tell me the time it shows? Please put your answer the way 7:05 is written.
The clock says 7:41
